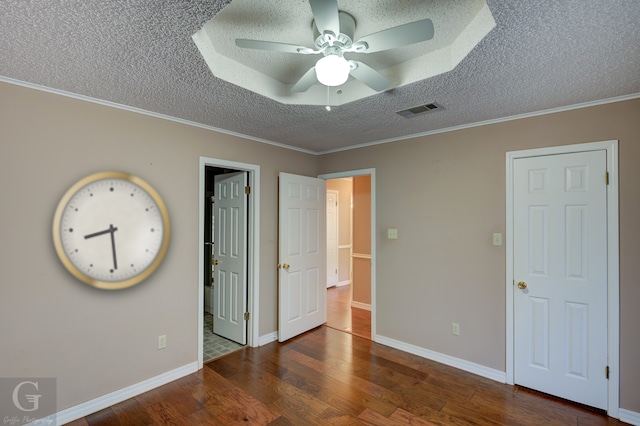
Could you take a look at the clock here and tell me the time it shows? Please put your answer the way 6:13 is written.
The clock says 8:29
